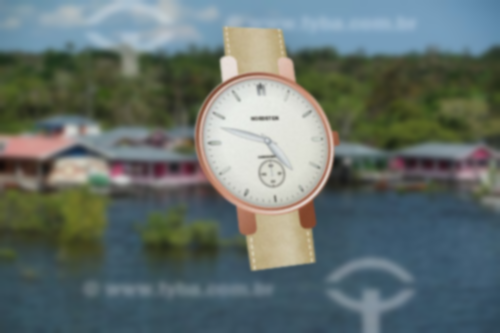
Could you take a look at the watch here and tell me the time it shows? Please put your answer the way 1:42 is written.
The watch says 4:48
